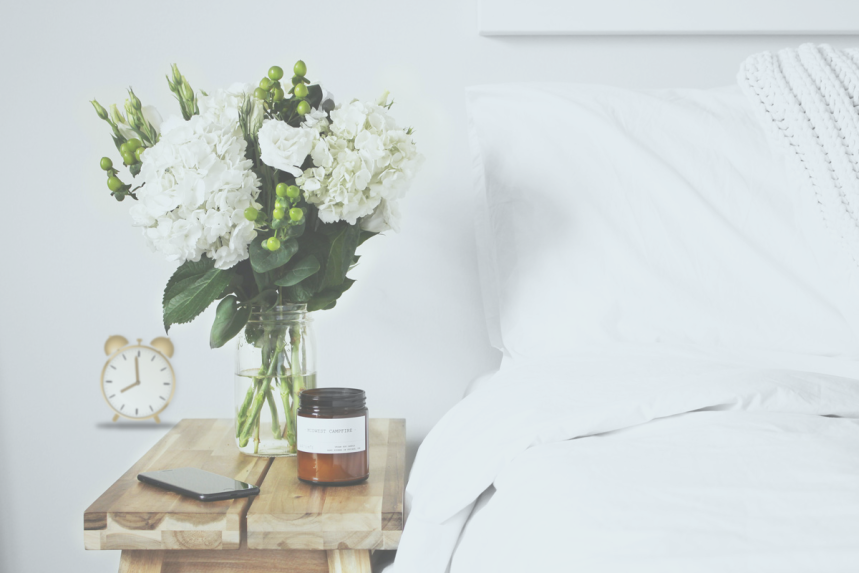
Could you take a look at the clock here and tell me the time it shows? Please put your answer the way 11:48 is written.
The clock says 7:59
